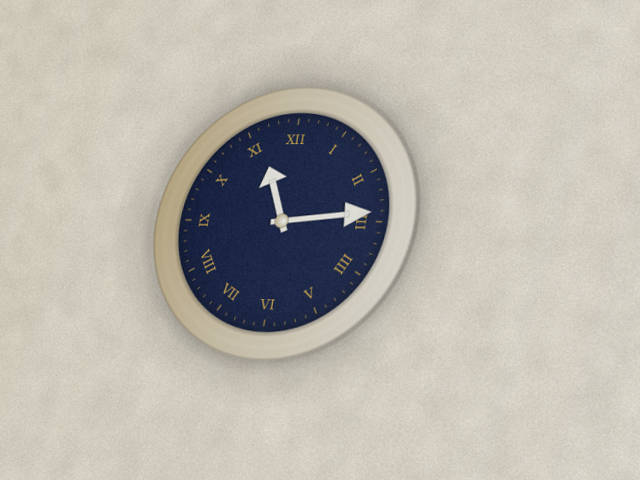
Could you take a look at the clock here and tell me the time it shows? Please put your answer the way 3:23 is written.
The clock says 11:14
